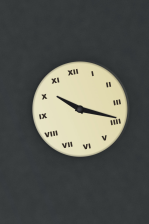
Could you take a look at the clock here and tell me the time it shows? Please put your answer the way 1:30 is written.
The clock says 10:19
